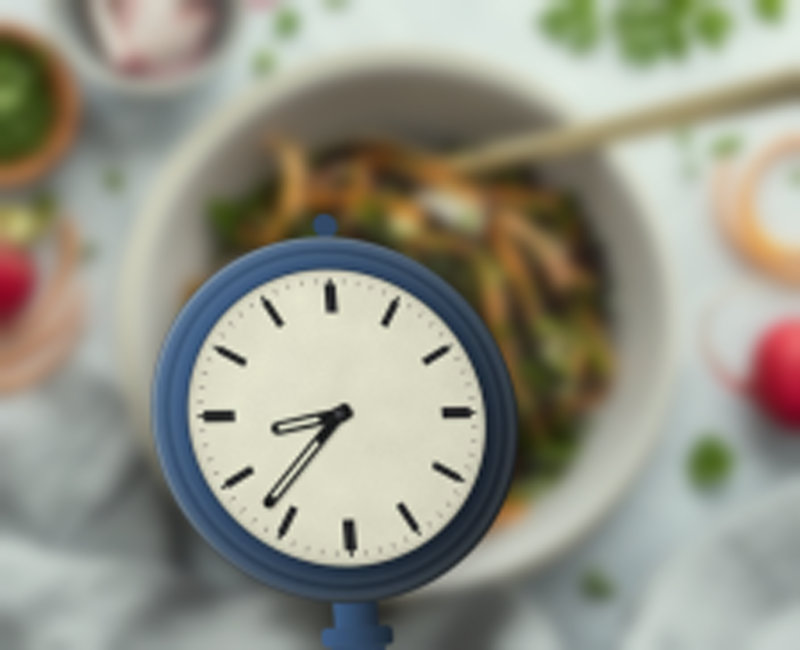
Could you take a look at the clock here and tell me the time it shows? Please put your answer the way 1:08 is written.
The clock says 8:37
